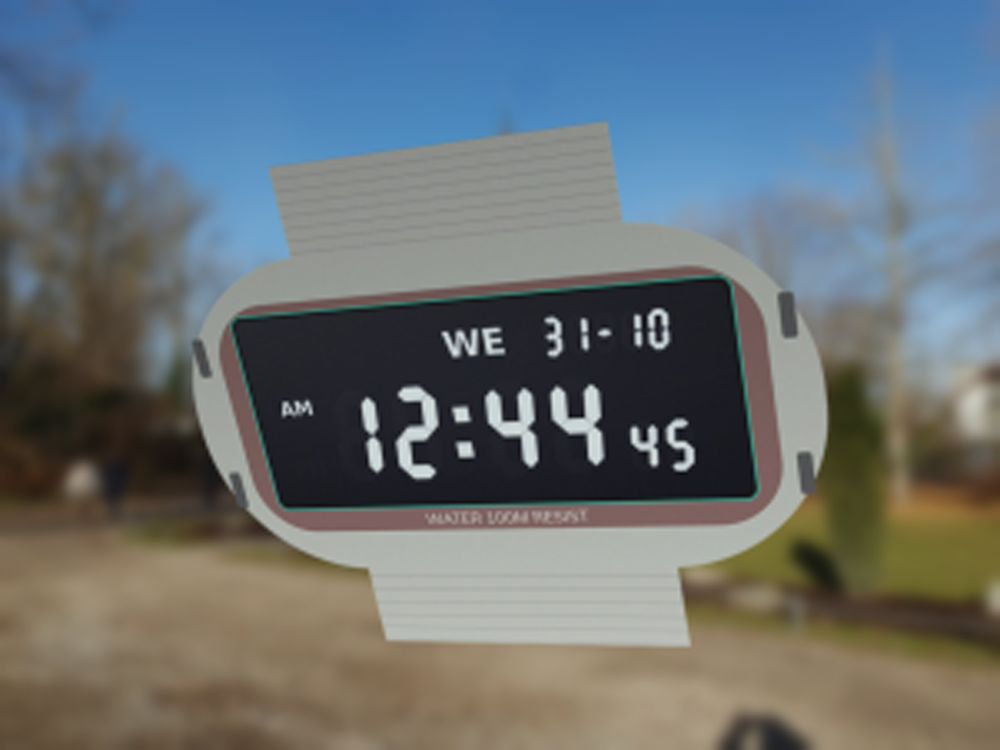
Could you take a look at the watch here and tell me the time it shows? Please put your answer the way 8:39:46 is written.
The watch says 12:44:45
